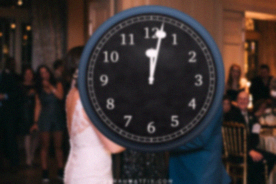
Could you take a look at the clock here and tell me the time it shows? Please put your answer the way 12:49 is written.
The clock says 12:02
